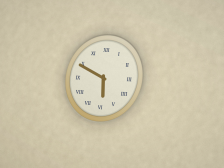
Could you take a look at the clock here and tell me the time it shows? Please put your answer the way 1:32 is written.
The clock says 5:49
